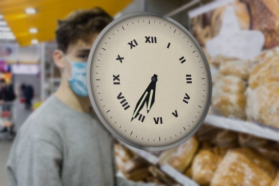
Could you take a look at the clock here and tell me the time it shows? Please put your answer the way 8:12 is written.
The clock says 6:36
